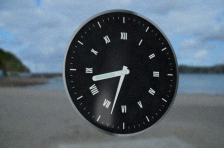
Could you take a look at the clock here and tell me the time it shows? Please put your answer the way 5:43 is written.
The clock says 8:33
